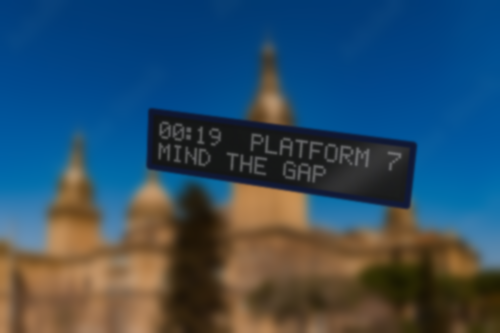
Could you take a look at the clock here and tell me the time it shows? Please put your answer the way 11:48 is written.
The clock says 0:19
